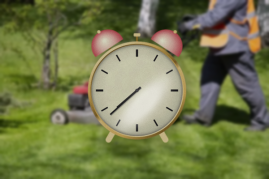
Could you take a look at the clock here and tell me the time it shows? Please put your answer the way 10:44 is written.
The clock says 7:38
